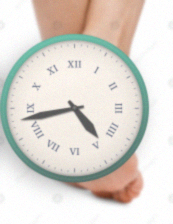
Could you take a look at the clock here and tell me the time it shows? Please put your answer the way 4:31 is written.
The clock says 4:43
